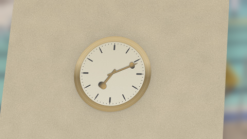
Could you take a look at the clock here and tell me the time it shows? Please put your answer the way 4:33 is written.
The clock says 7:11
